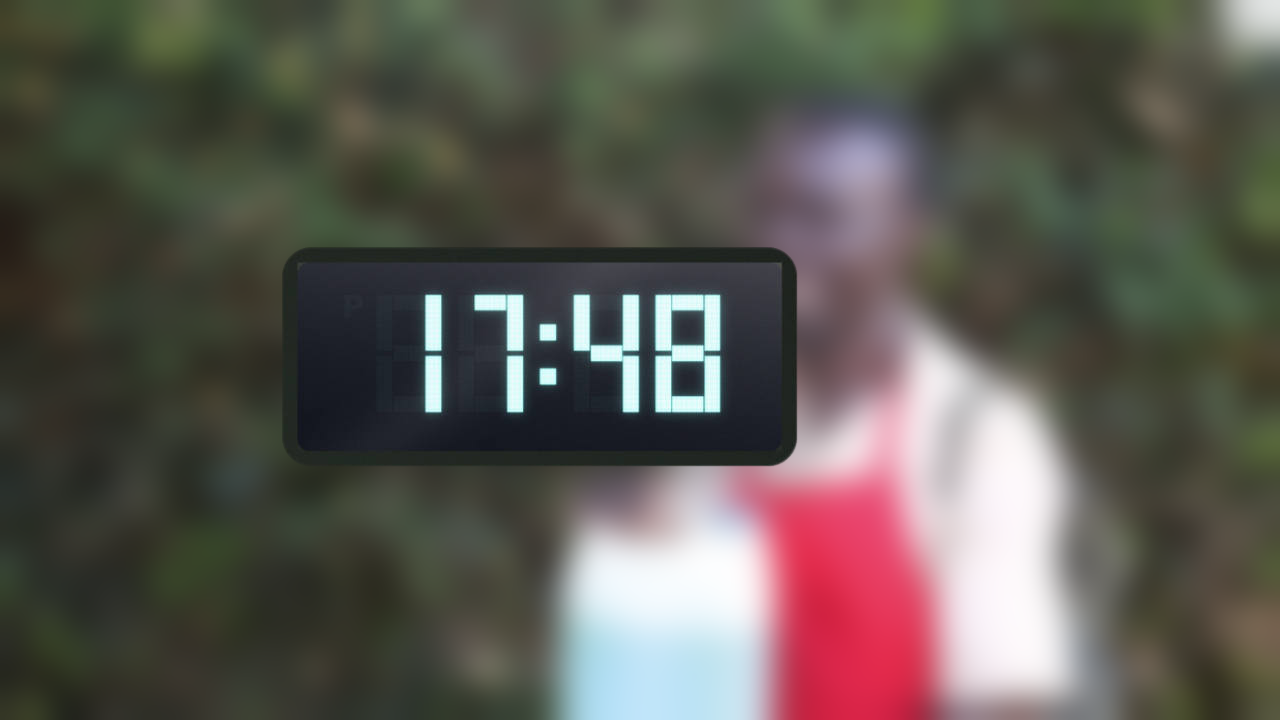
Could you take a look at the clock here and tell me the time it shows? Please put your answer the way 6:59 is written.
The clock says 17:48
